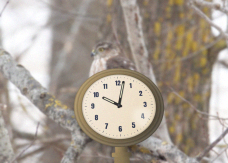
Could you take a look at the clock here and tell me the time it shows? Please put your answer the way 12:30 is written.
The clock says 10:02
